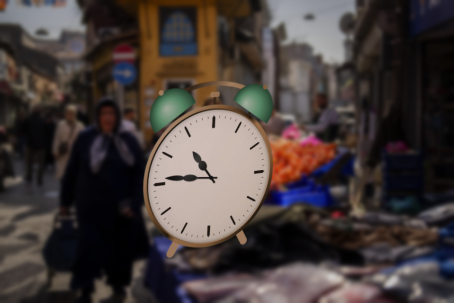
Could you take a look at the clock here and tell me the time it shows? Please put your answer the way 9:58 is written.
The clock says 10:46
